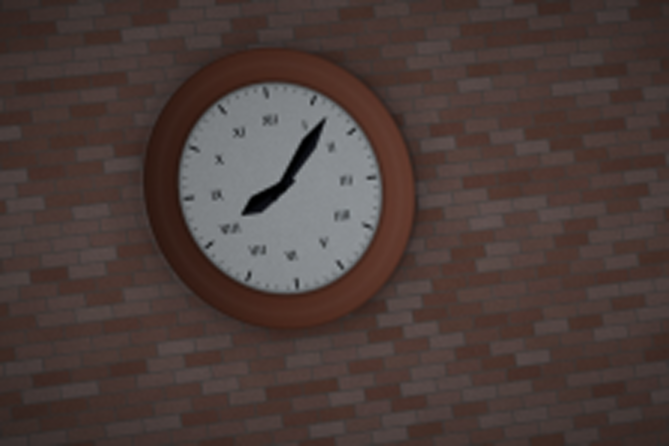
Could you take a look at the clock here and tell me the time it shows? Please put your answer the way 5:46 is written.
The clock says 8:07
